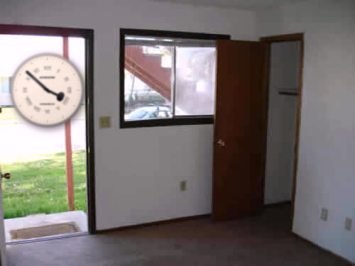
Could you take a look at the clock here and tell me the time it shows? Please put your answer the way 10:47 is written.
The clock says 3:52
